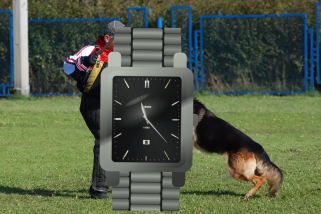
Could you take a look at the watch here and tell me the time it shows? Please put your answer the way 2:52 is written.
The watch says 11:23
